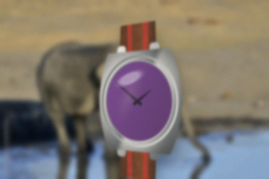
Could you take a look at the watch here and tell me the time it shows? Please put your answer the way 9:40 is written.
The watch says 1:51
